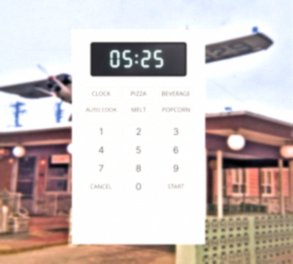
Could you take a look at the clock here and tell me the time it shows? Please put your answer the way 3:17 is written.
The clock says 5:25
